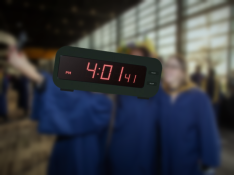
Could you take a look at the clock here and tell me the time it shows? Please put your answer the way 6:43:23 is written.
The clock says 4:01:41
